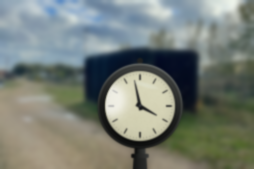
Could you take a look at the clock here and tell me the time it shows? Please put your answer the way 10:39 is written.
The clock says 3:58
